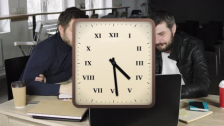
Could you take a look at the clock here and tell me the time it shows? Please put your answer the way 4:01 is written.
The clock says 4:29
